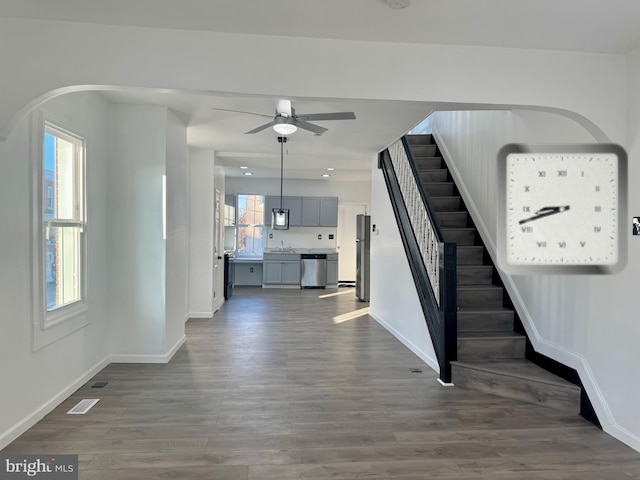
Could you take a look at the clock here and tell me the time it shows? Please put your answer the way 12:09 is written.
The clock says 8:42
